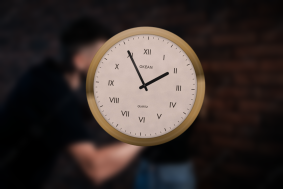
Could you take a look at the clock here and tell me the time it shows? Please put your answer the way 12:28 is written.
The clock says 1:55
